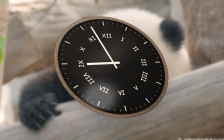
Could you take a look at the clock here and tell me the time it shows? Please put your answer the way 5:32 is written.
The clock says 8:57
